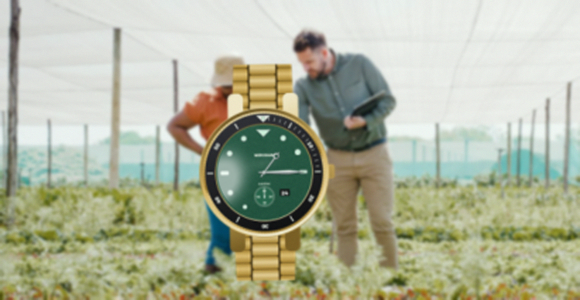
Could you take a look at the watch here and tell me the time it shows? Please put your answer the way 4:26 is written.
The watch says 1:15
